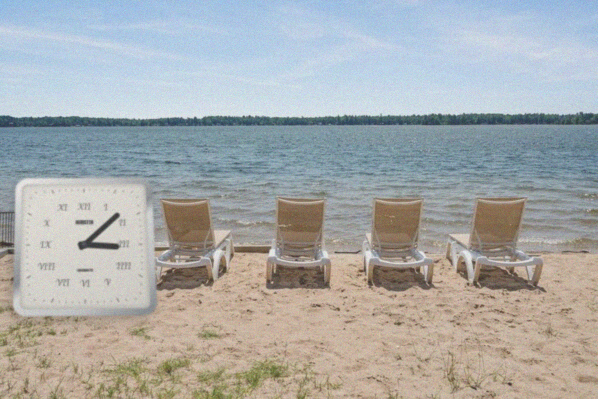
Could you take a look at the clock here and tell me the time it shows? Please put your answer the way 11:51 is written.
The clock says 3:08
